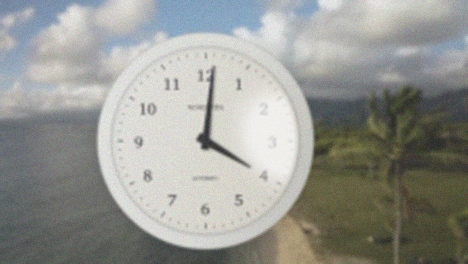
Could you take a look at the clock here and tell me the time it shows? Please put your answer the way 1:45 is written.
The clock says 4:01
